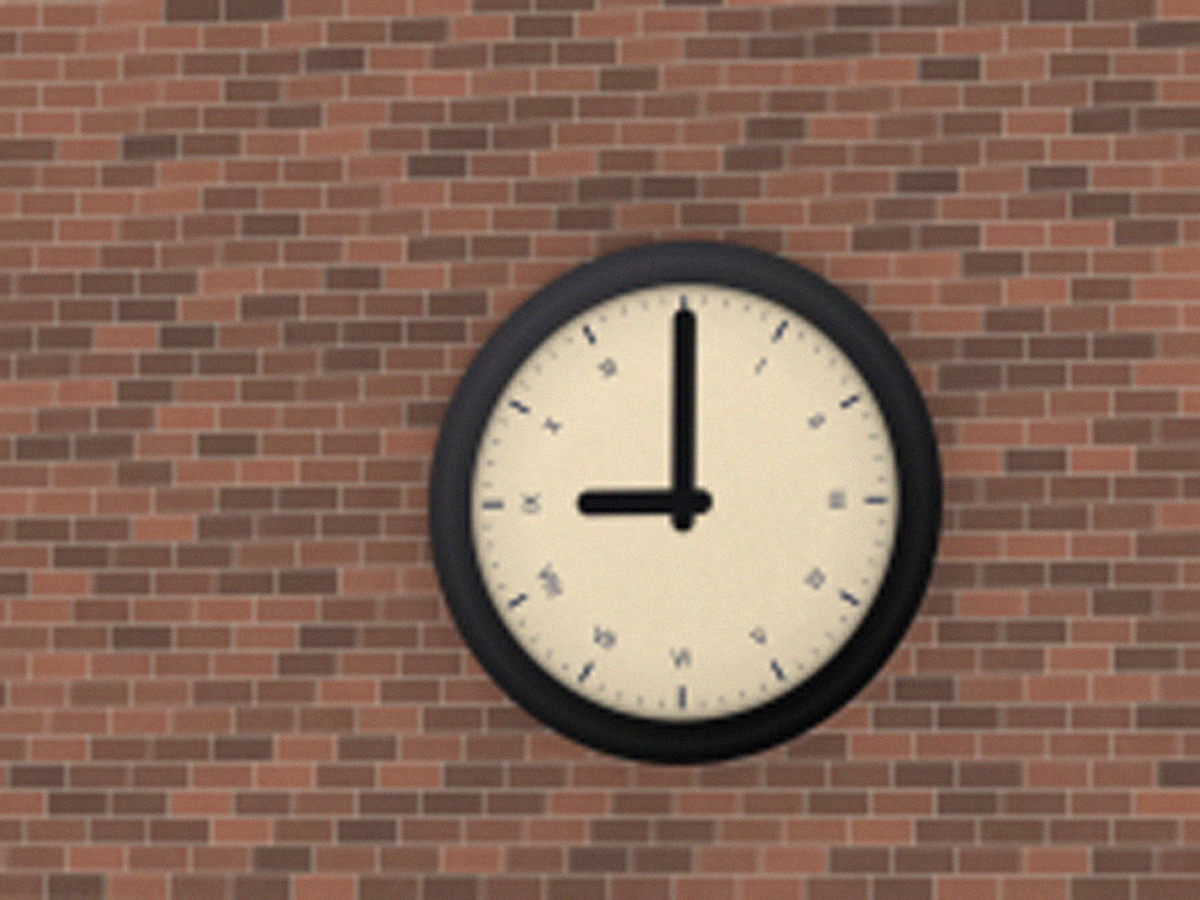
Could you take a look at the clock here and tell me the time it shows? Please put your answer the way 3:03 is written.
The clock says 9:00
